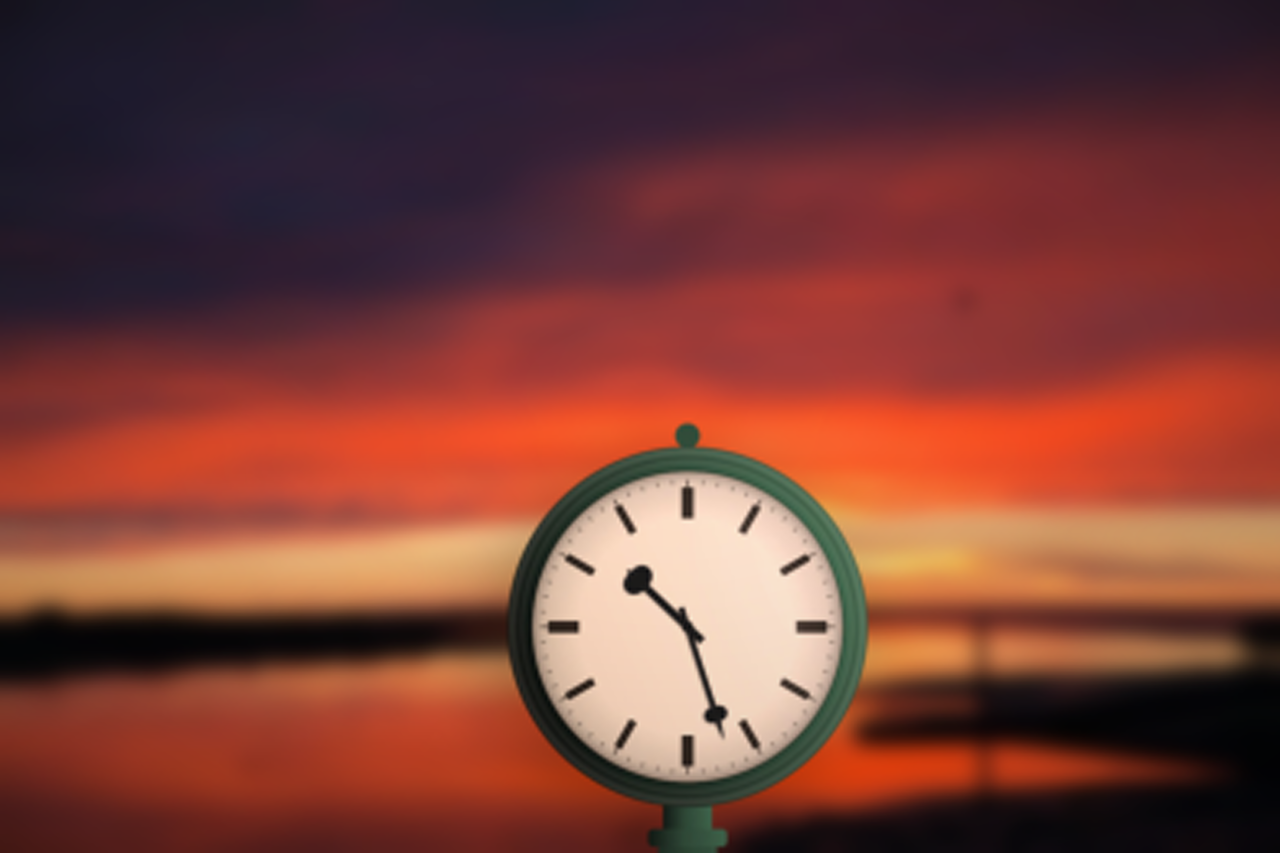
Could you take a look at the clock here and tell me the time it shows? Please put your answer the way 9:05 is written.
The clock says 10:27
